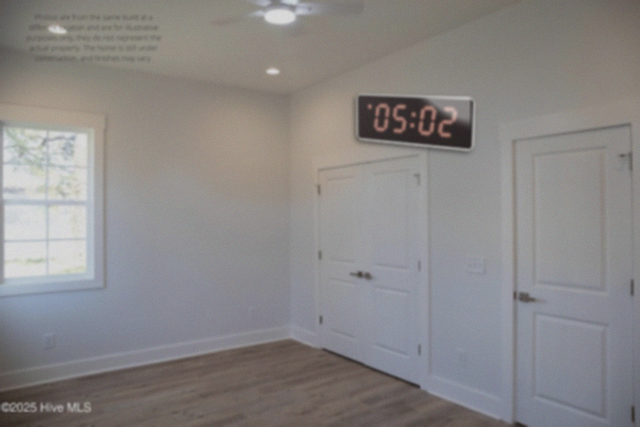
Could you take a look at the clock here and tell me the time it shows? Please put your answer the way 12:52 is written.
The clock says 5:02
